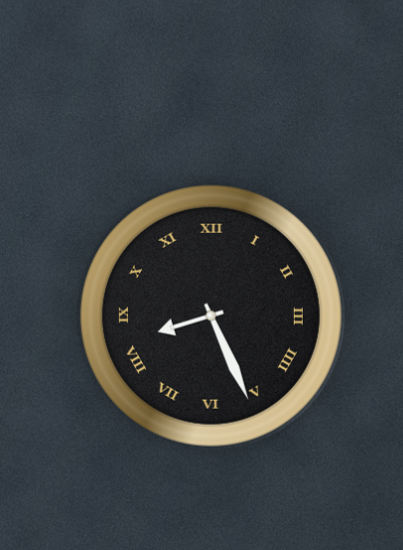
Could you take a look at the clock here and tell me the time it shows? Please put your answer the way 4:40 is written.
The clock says 8:26
